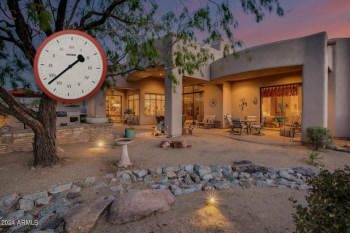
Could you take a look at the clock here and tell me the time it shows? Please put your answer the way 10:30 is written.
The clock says 1:38
